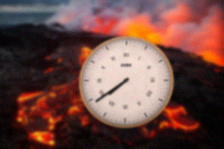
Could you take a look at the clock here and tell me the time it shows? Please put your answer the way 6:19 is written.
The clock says 7:39
